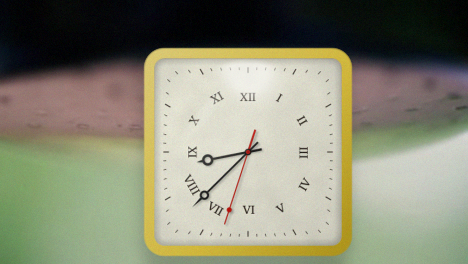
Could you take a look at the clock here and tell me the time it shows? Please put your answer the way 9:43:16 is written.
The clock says 8:37:33
